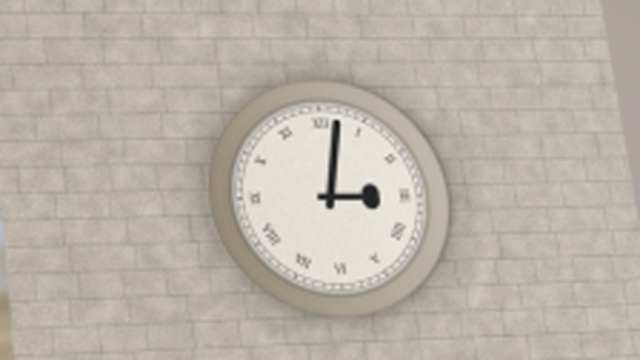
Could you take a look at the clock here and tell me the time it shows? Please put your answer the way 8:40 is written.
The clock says 3:02
